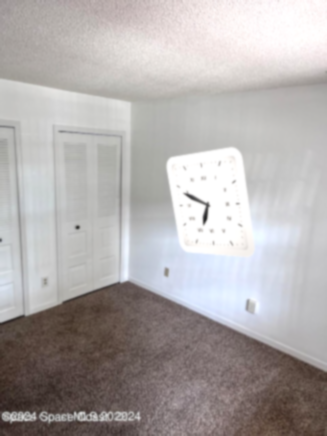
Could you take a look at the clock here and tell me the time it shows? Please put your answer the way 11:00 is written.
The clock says 6:49
